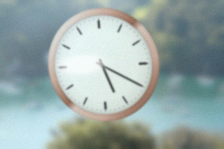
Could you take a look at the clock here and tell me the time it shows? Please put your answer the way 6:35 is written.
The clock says 5:20
